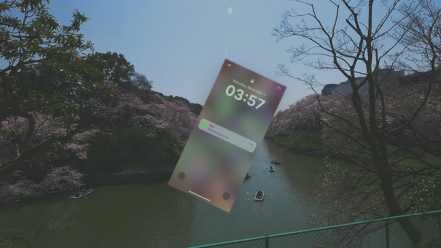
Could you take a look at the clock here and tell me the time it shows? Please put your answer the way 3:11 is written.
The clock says 3:57
